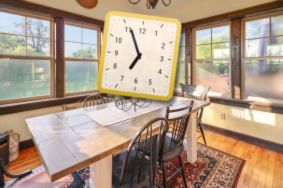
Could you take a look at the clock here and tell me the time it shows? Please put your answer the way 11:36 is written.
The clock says 6:56
